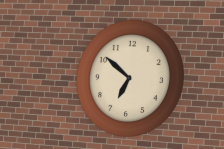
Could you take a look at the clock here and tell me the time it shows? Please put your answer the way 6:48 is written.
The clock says 6:51
